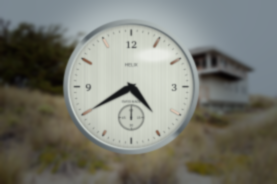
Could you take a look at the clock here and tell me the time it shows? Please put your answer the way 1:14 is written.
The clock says 4:40
